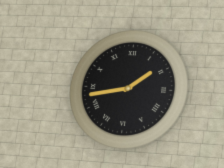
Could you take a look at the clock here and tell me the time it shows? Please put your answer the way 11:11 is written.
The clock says 1:43
